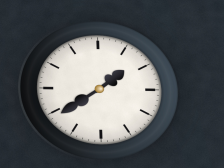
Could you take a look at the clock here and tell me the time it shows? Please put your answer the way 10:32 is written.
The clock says 1:39
